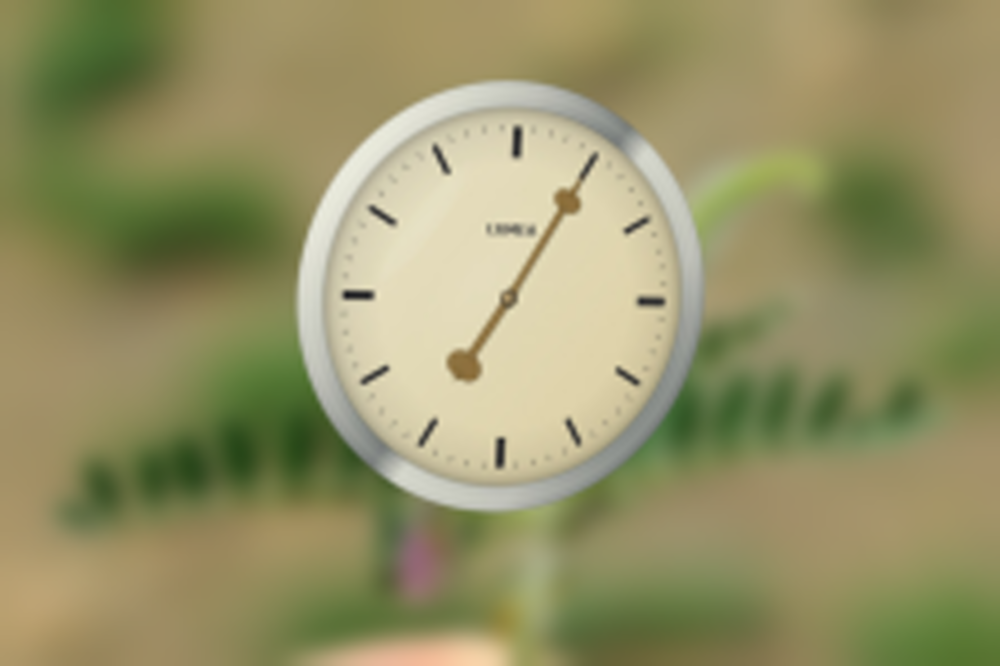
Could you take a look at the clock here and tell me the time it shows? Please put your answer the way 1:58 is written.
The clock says 7:05
